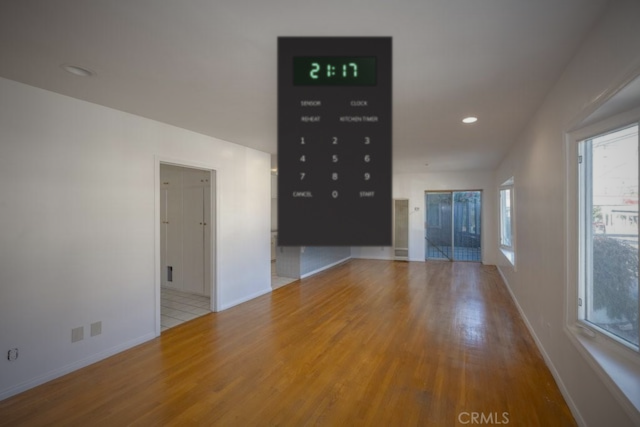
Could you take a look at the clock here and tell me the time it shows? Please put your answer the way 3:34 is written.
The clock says 21:17
